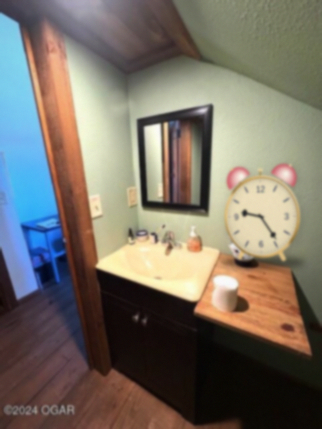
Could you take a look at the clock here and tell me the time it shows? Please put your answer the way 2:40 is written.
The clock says 9:24
